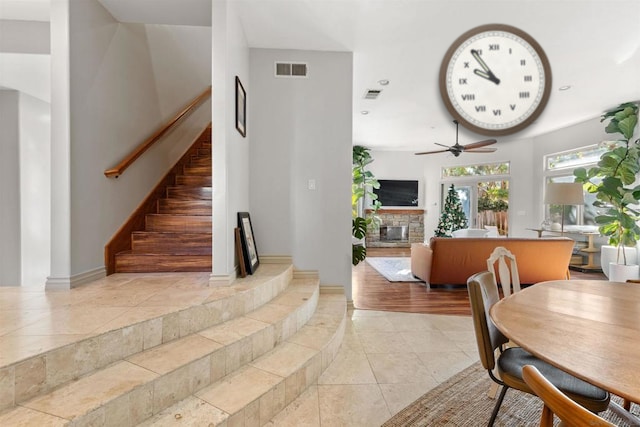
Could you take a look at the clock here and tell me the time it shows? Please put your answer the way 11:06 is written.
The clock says 9:54
